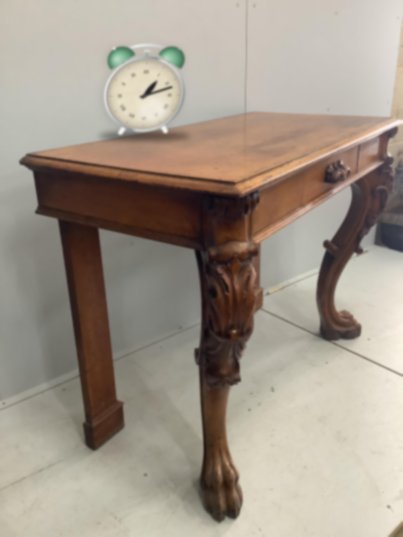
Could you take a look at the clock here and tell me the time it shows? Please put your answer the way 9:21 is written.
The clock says 1:12
